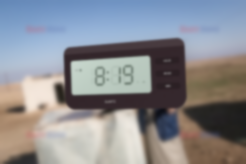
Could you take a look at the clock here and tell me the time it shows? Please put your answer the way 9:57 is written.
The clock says 8:19
